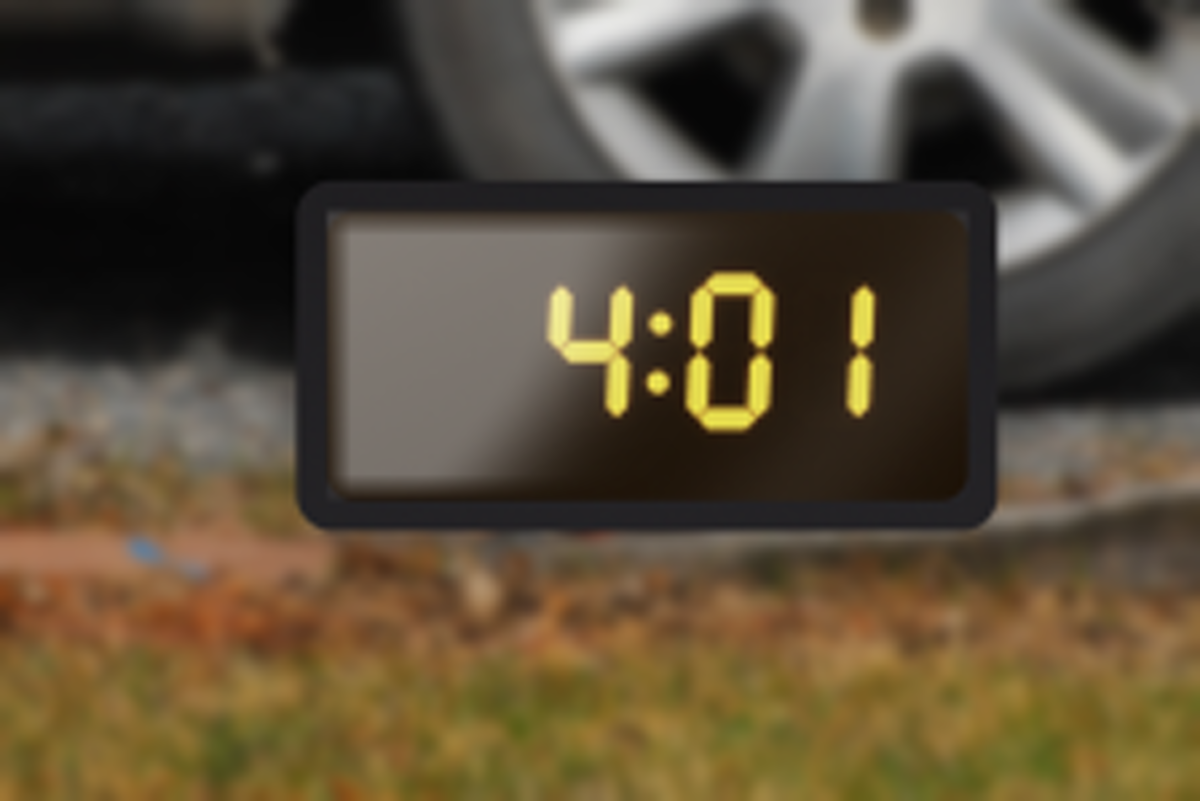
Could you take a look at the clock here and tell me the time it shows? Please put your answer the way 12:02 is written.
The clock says 4:01
